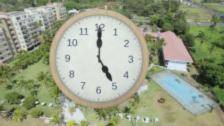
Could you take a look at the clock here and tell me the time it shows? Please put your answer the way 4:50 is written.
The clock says 5:00
